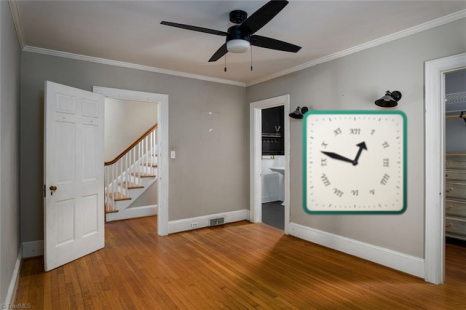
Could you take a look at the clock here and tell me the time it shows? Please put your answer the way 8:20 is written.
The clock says 12:48
